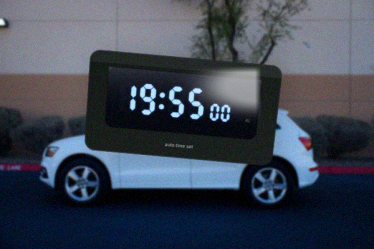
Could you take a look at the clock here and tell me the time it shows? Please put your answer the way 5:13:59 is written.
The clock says 19:55:00
